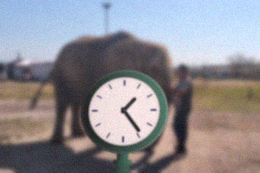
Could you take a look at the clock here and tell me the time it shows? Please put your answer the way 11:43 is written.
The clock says 1:24
